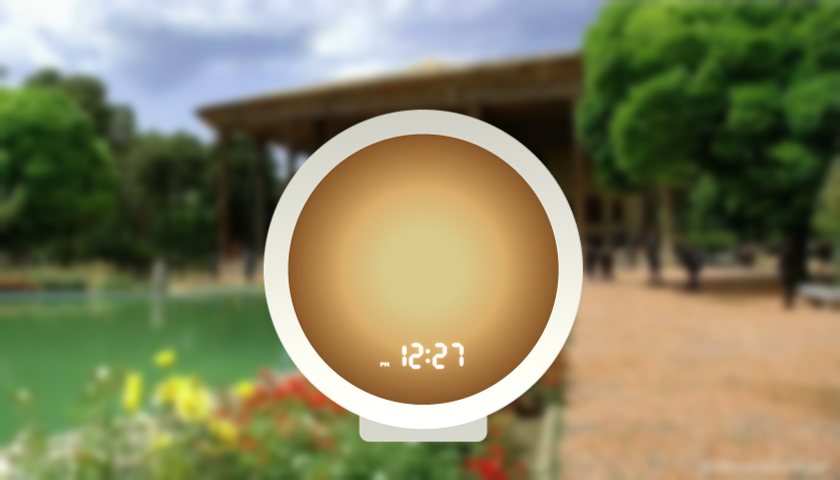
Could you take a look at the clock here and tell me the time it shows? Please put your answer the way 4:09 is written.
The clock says 12:27
